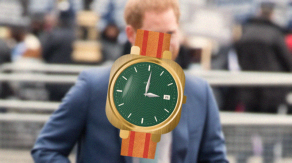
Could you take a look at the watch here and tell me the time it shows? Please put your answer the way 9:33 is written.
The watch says 3:01
